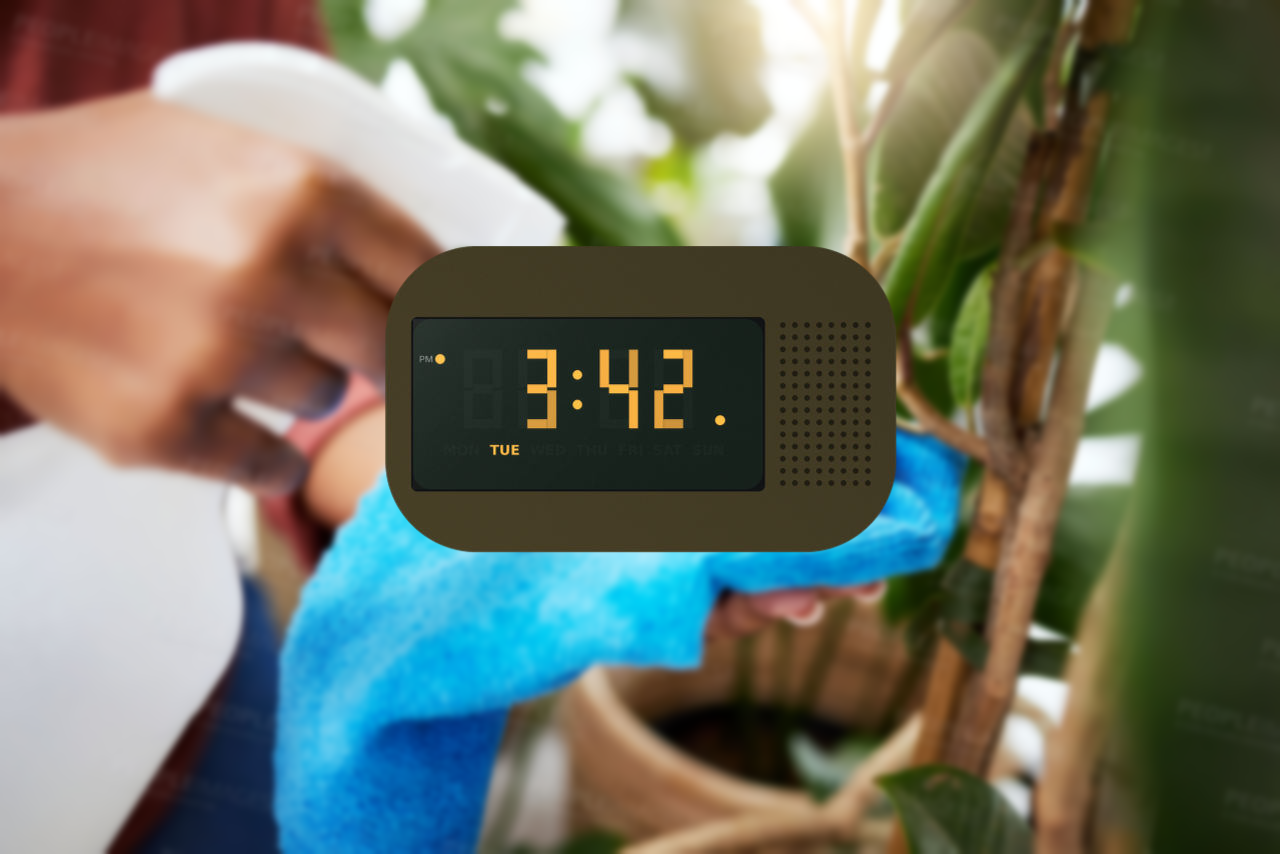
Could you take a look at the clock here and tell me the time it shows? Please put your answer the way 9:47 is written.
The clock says 3:42
